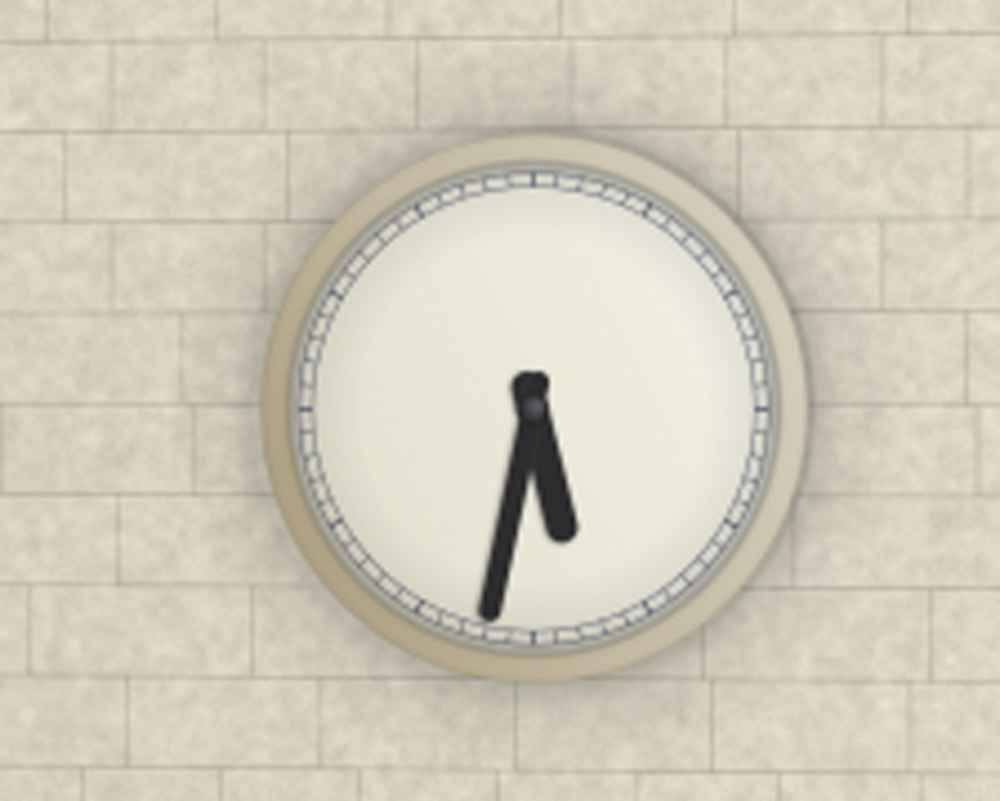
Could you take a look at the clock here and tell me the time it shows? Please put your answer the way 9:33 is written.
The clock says 5:32
